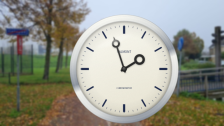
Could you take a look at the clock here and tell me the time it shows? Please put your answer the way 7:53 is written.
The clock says 1:57
